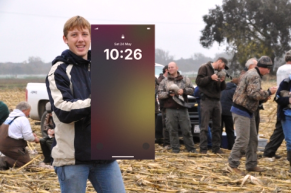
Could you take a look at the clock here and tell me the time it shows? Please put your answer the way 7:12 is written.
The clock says 10:26
